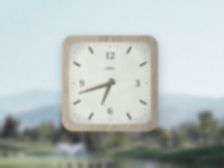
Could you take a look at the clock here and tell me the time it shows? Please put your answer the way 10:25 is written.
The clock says 6:42
